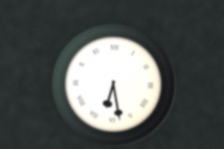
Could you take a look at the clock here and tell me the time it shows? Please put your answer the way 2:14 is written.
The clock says 6:28
